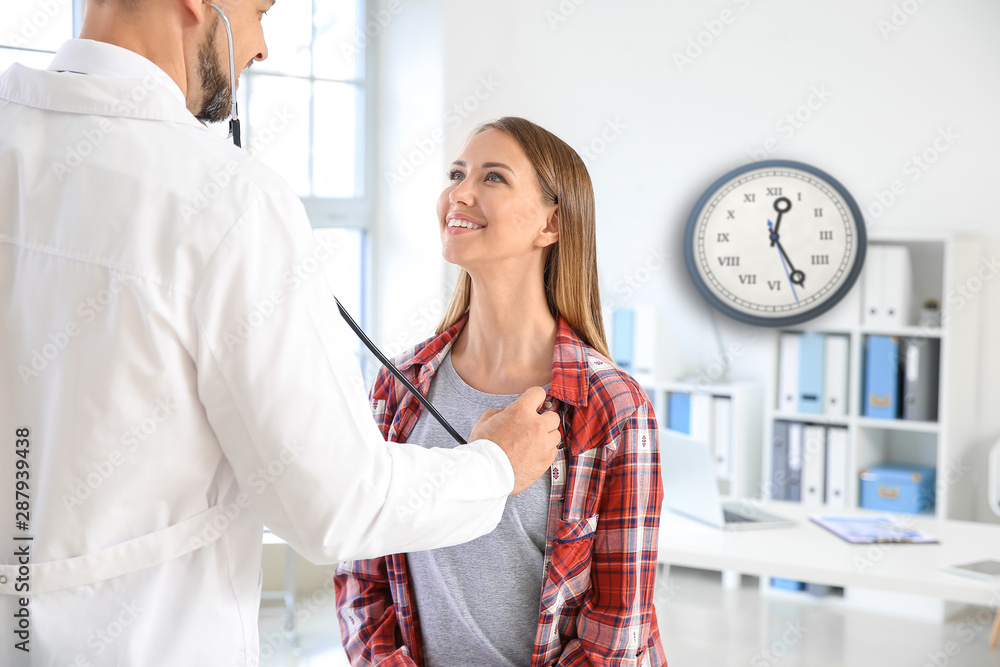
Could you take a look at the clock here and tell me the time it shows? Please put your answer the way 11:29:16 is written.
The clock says 12:25:27
